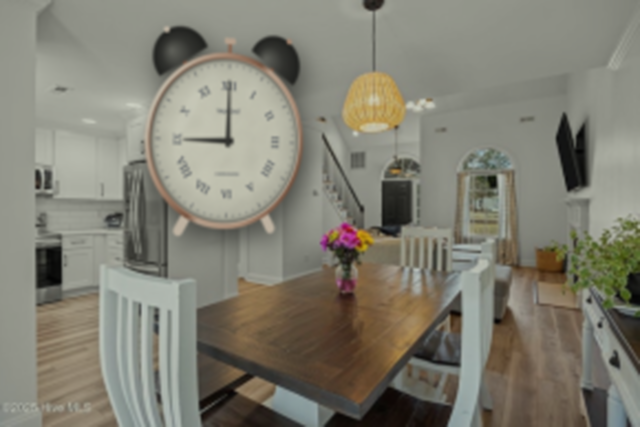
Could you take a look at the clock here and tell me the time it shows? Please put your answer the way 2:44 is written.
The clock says 9:00
